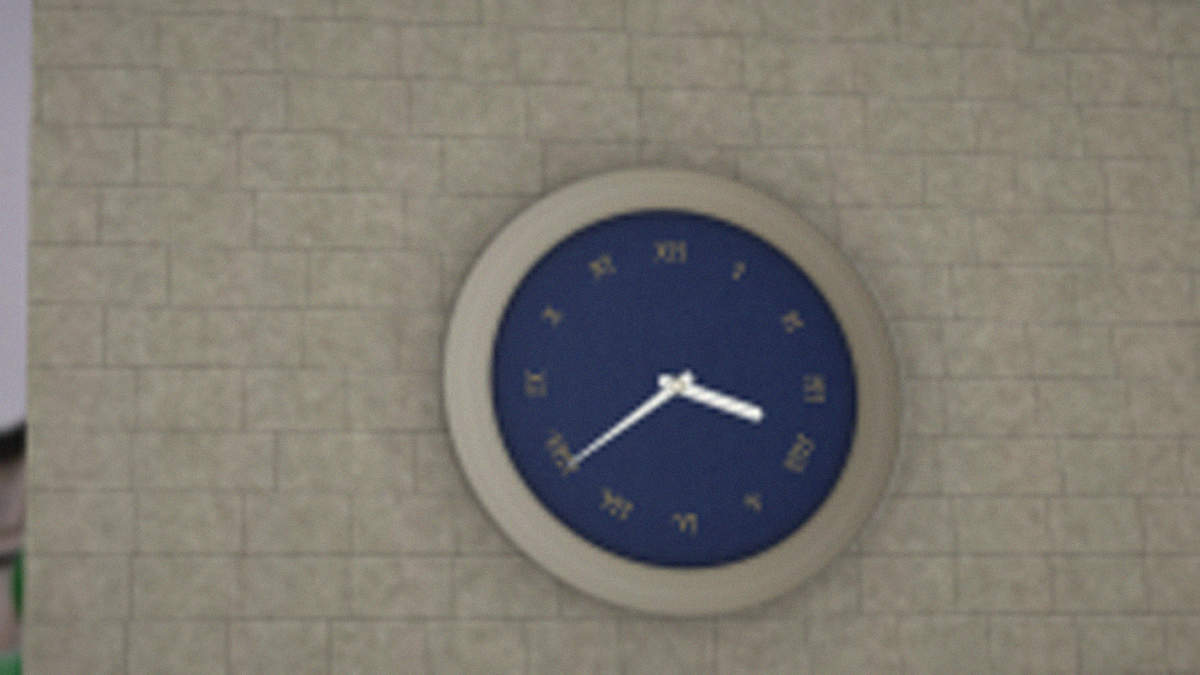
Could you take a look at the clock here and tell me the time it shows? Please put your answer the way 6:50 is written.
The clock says 3:39
